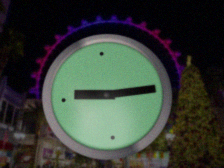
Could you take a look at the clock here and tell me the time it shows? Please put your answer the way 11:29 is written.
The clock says 9:15
